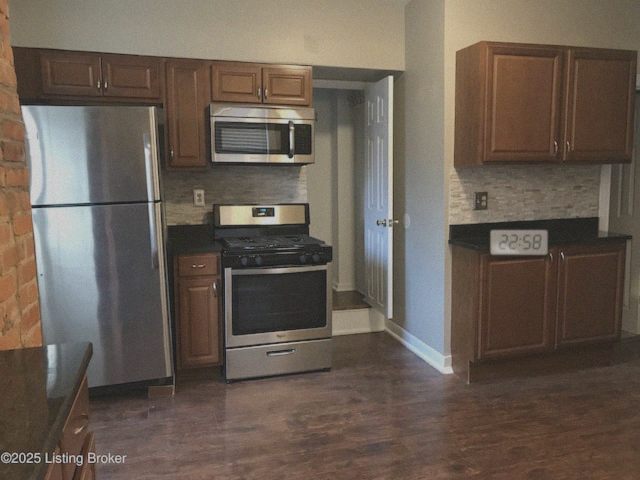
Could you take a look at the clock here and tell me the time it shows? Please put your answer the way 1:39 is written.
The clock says 22:58
